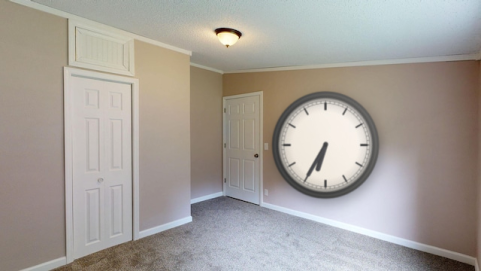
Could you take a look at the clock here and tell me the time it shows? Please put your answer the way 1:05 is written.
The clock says 6:35
